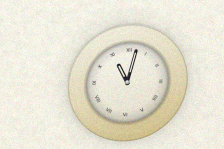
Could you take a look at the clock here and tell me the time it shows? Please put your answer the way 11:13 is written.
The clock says 11:02
